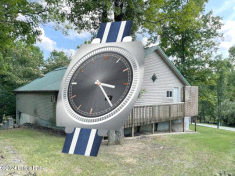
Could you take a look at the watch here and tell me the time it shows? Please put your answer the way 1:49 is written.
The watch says 3:23
